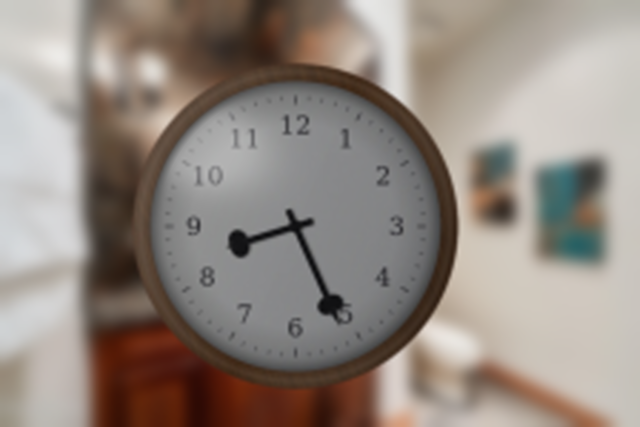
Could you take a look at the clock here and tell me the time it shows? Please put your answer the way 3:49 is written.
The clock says 8:26
